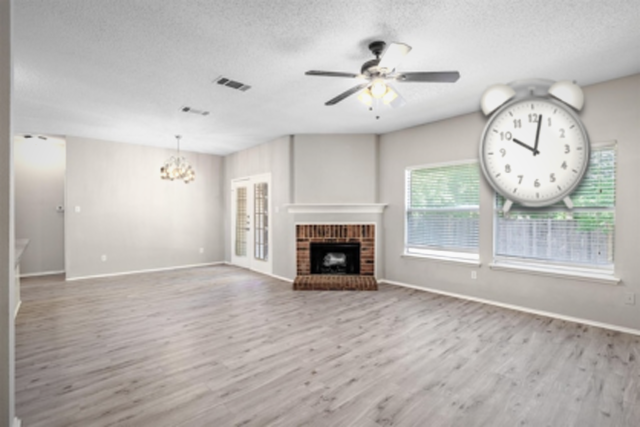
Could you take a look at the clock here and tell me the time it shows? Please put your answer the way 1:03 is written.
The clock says 10:02
